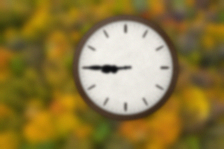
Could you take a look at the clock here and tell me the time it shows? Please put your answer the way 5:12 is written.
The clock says 8:45
